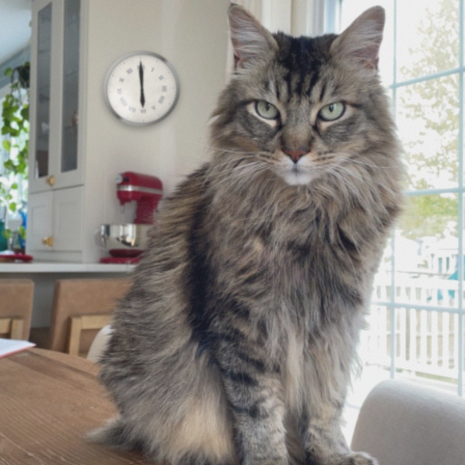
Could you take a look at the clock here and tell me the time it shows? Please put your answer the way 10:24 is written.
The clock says 6:00
